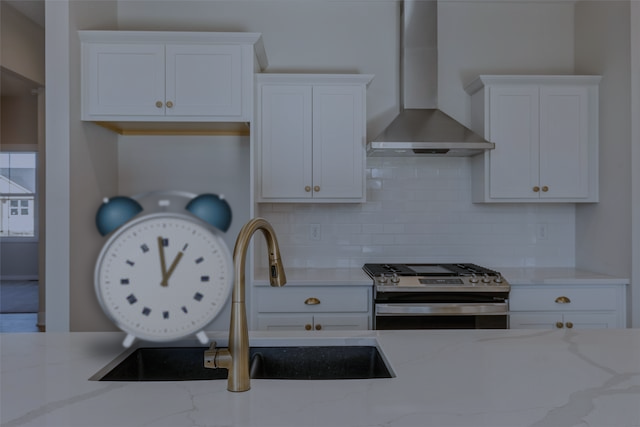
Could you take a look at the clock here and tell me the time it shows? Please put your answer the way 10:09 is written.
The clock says 12:59
